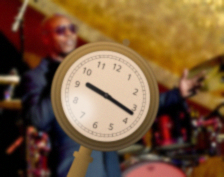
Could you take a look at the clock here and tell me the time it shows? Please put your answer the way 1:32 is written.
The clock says 9:17
